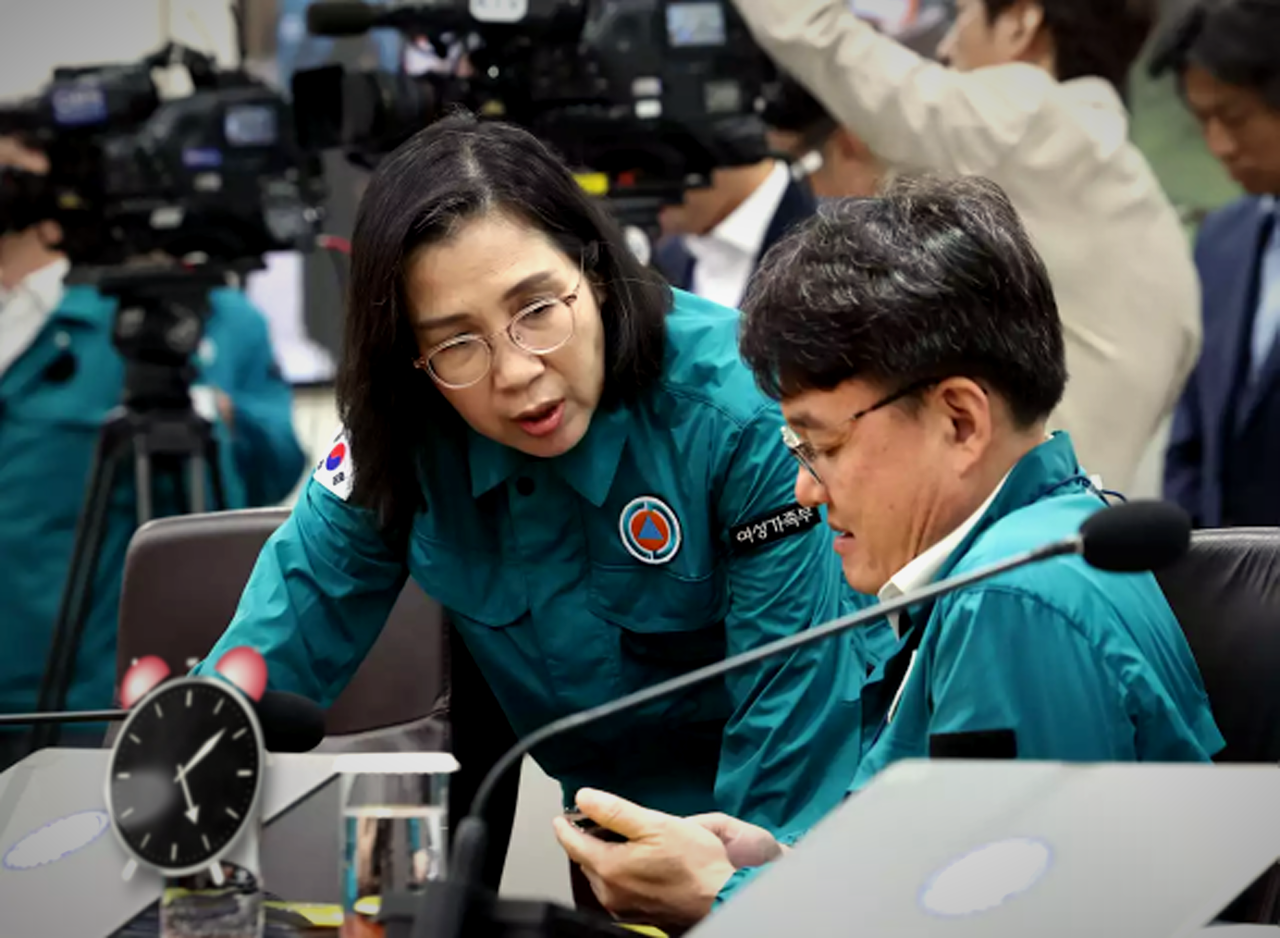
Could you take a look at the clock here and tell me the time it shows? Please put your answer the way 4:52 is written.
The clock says 5:08
